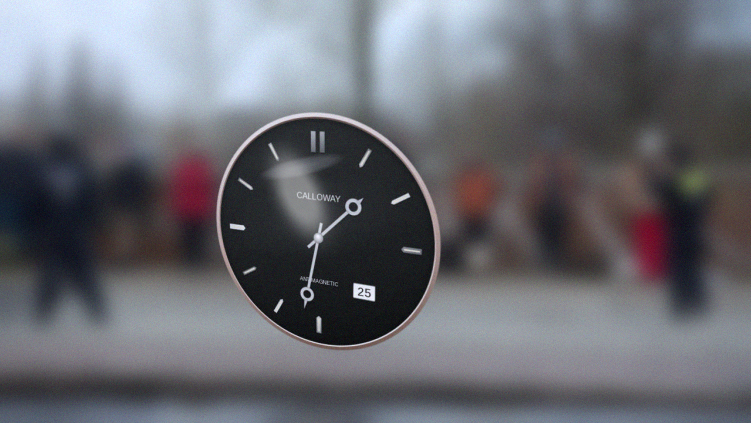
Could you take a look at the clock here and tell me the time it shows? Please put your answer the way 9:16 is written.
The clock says 1:32
